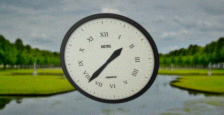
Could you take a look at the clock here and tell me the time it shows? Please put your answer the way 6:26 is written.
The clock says 1:38
